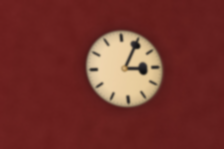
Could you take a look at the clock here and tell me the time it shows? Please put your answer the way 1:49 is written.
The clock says 3:05
